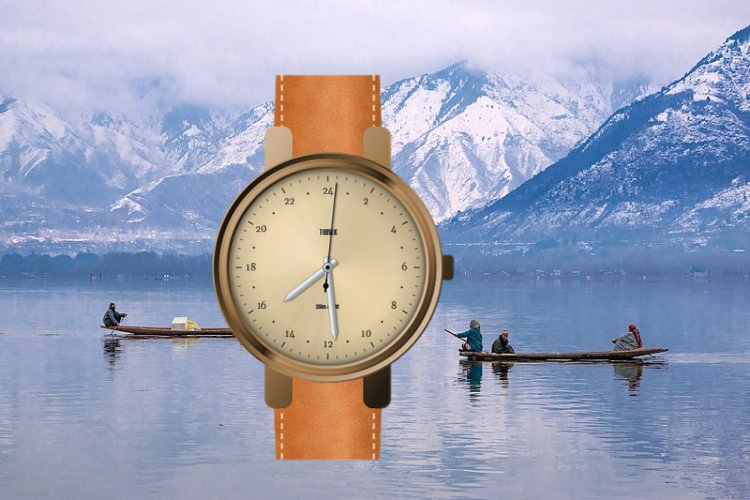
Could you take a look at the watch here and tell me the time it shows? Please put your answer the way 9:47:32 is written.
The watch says 15:29:01
